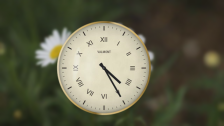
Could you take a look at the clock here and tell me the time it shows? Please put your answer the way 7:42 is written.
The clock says 4:25
